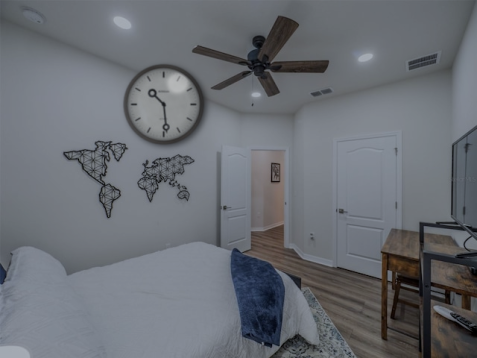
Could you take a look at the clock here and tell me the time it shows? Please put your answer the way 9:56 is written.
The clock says 10:29
